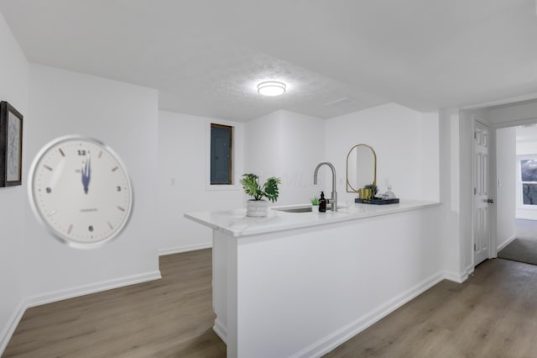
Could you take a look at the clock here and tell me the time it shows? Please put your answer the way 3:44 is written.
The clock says 12:02
